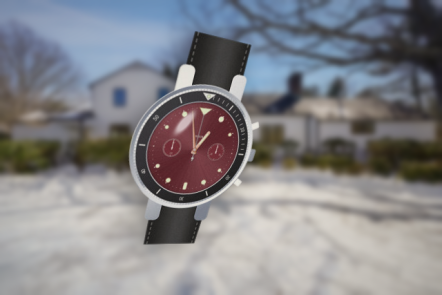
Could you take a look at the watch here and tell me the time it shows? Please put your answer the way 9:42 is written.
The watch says 12:57
